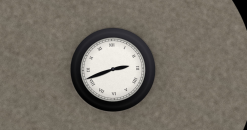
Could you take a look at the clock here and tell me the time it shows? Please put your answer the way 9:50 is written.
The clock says 2:42
